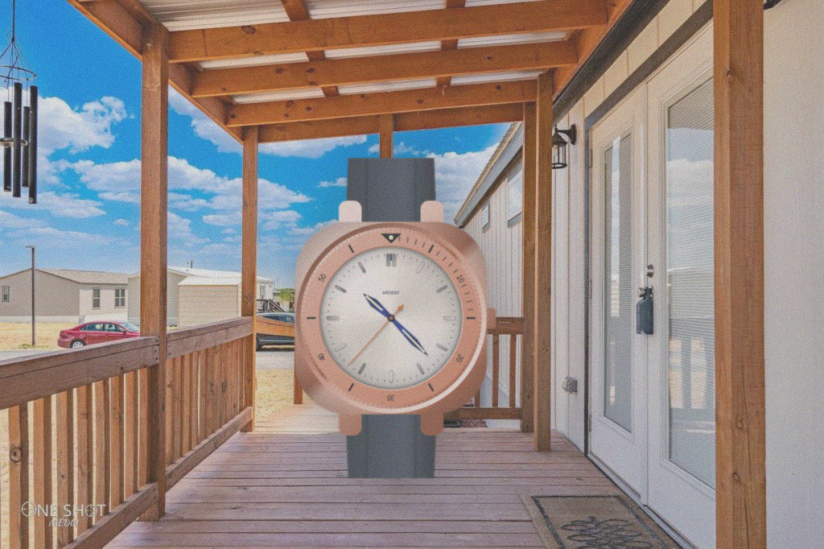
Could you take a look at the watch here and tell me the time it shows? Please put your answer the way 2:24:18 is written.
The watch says 10:22:37
